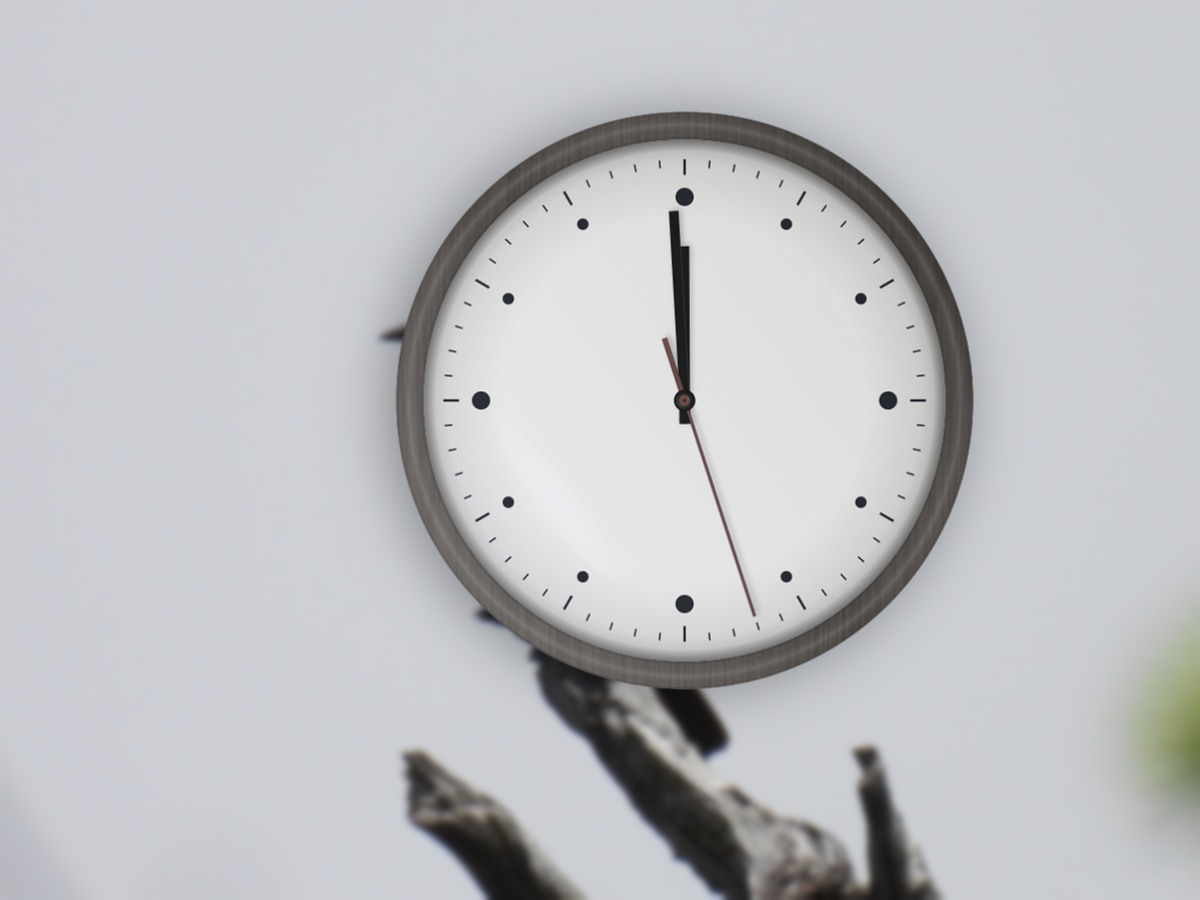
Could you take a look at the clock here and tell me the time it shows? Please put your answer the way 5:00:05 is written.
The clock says 11:59:27
